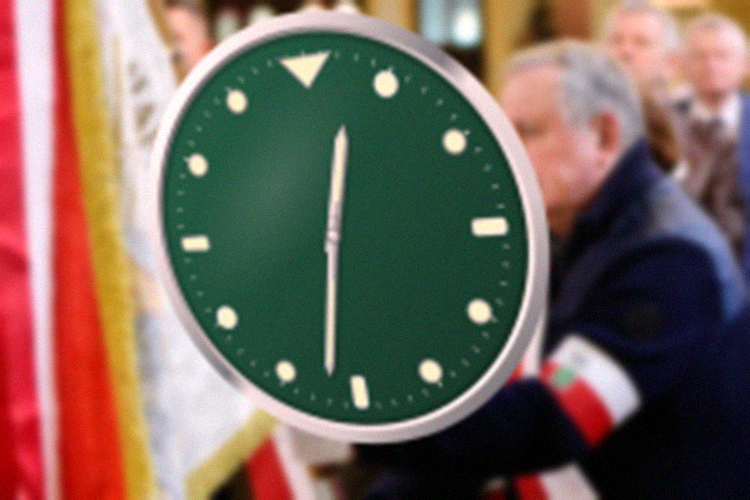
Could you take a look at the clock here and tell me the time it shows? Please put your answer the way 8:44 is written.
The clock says 12:32
